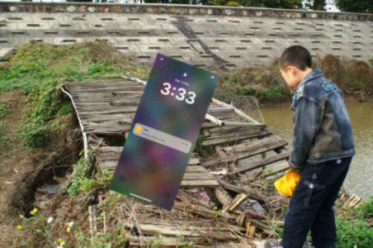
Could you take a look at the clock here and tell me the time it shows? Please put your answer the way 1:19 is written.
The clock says 3:33
